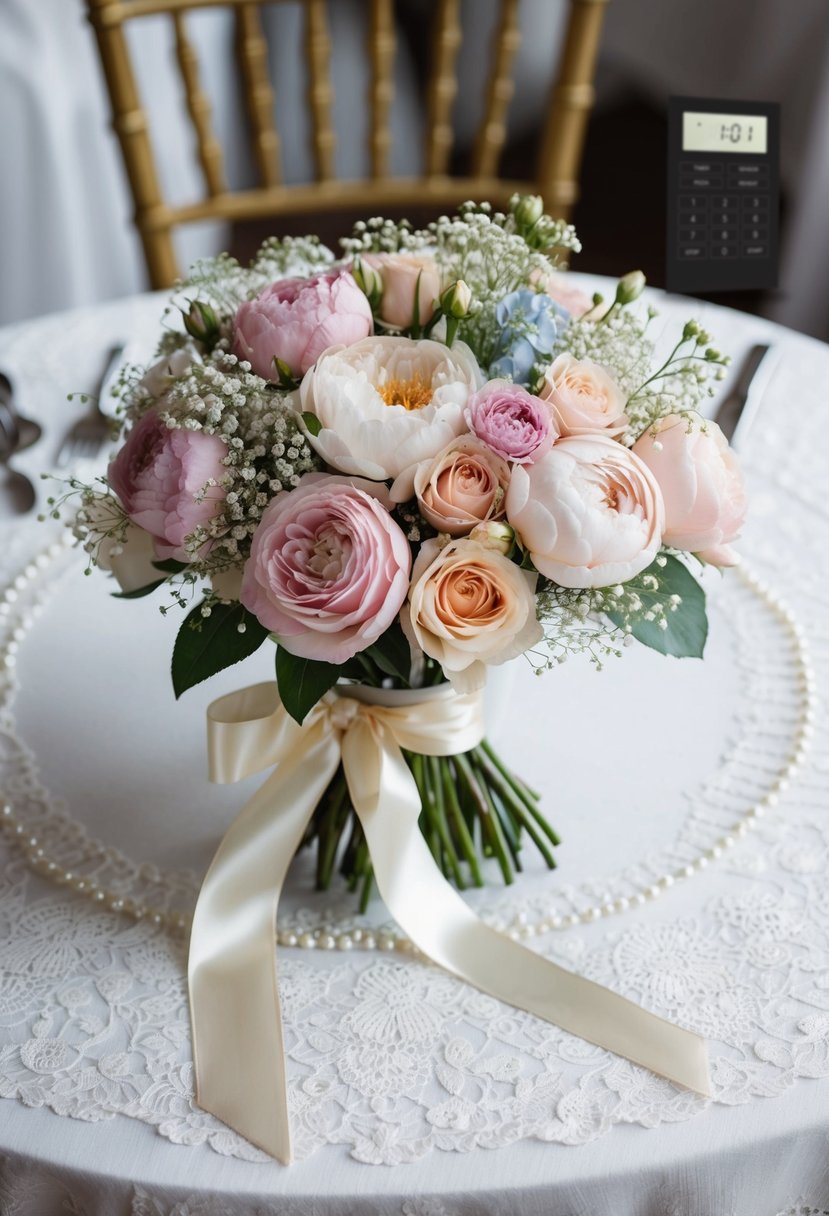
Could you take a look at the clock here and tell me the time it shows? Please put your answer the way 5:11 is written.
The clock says 1:01
